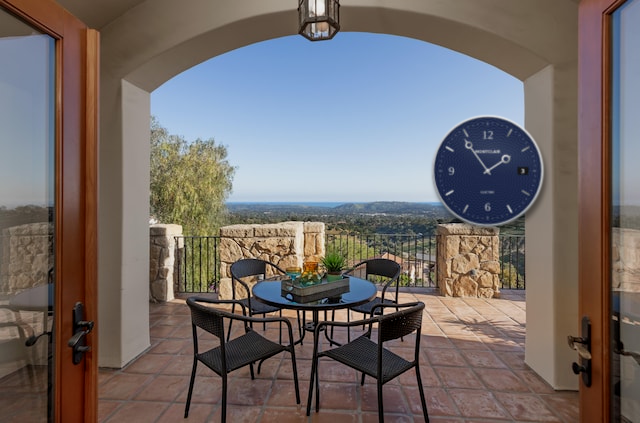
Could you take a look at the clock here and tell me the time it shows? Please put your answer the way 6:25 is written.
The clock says 1:54
